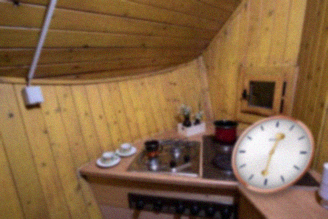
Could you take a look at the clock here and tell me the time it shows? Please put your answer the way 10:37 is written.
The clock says 12:31
